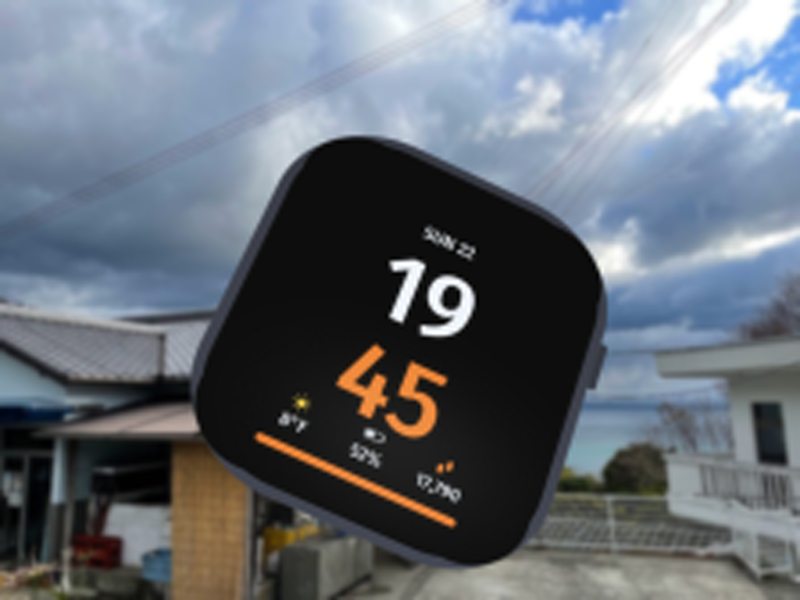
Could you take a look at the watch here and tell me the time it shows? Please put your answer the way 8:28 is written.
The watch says 19:45
